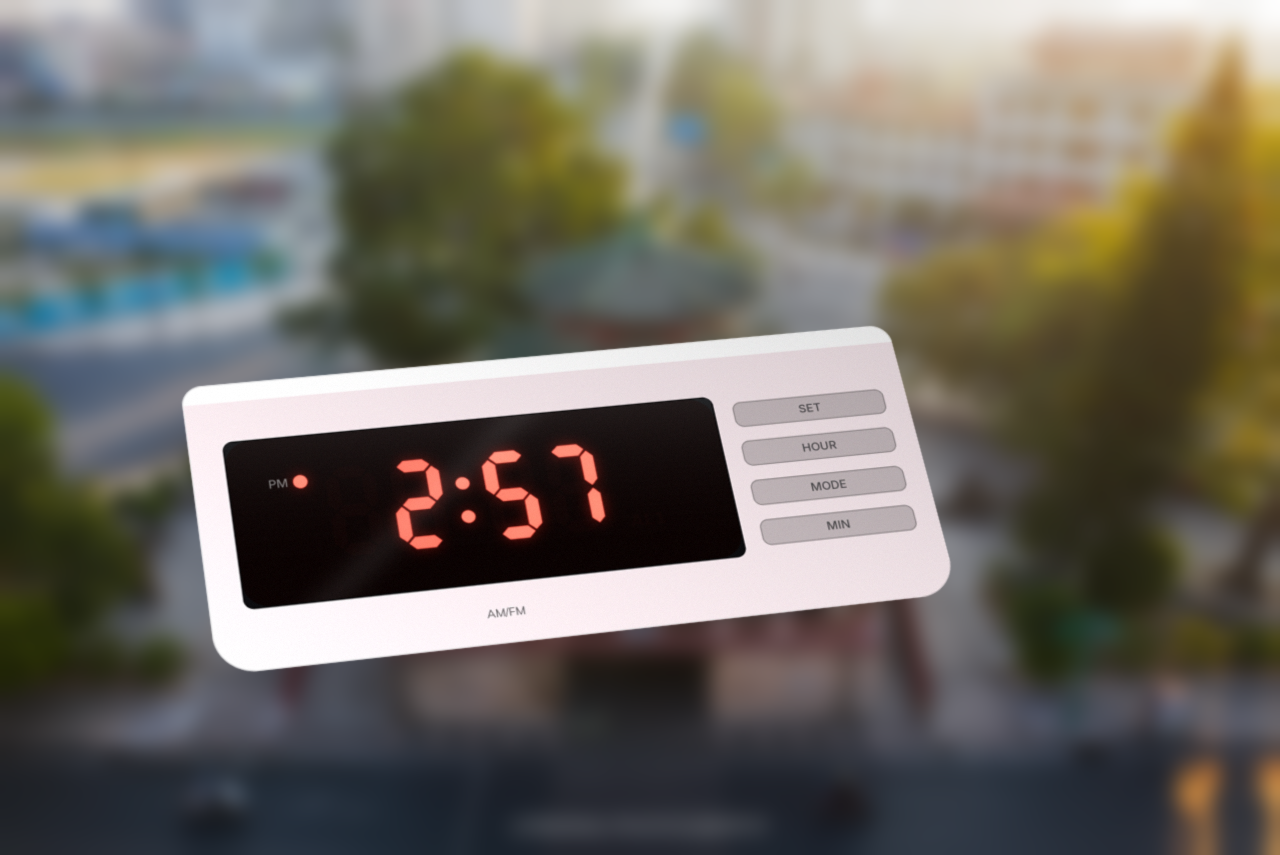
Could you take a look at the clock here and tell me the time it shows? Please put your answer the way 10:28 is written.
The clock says 2:57
